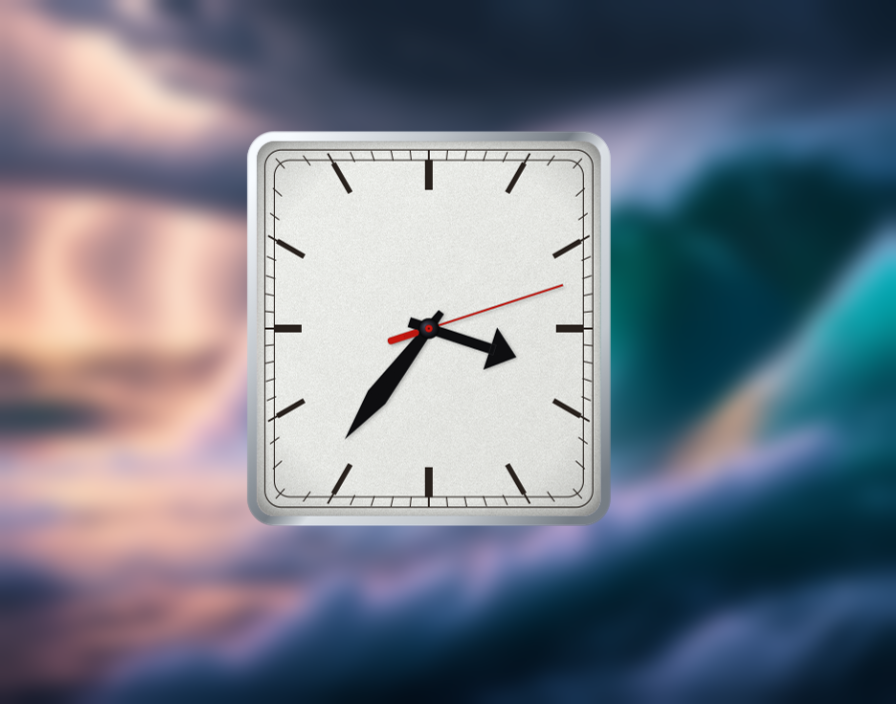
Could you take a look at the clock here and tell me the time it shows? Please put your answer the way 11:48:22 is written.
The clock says 3:36:12
